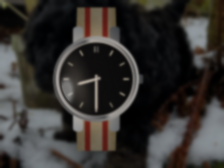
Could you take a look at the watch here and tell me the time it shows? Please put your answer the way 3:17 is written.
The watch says 8:30
